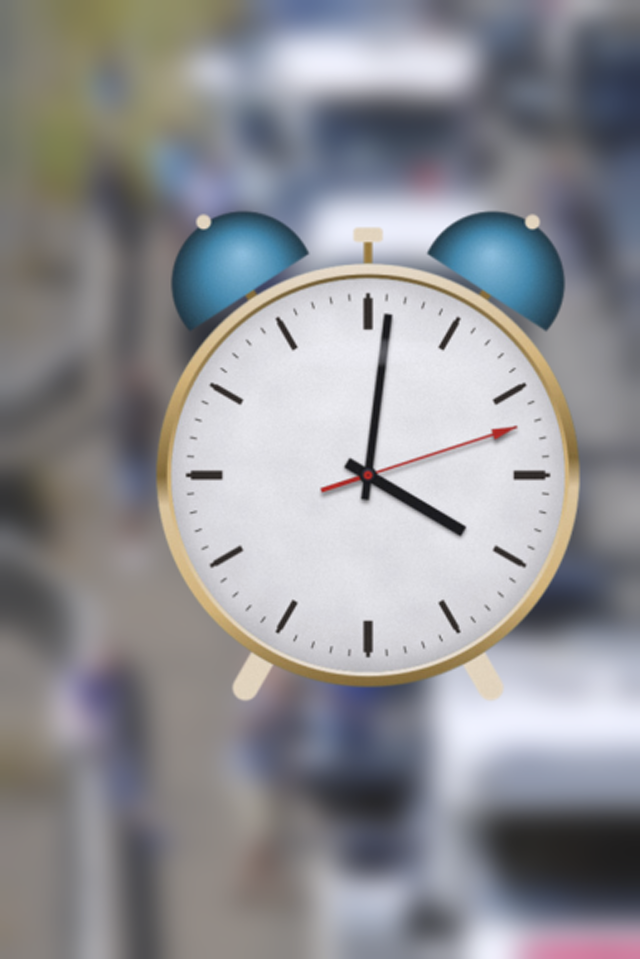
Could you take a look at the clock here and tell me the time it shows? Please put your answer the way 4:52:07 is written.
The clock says 4:01:12
